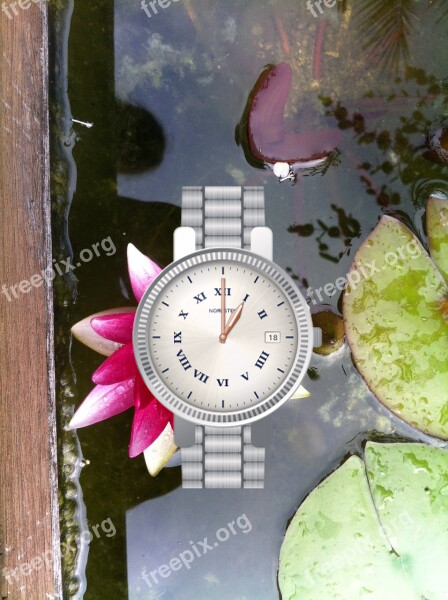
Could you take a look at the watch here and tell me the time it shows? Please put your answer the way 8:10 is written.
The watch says 1:00
